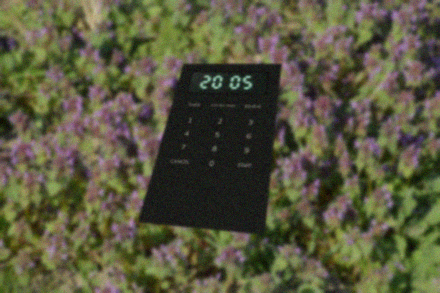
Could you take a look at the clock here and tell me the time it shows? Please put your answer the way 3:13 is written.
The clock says 20:05
